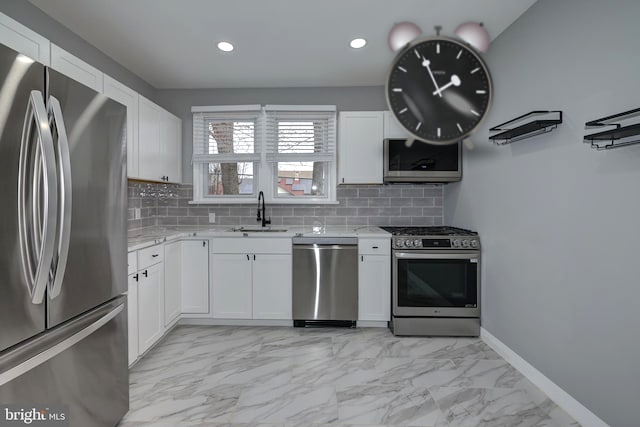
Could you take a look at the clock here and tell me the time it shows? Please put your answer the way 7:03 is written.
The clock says 1:56
